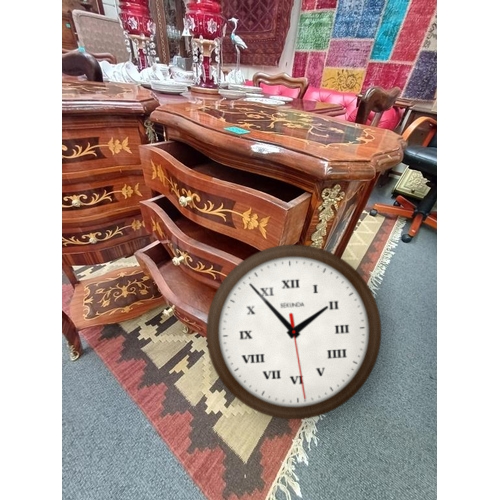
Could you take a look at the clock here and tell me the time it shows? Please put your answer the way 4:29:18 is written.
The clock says 1:53:29
